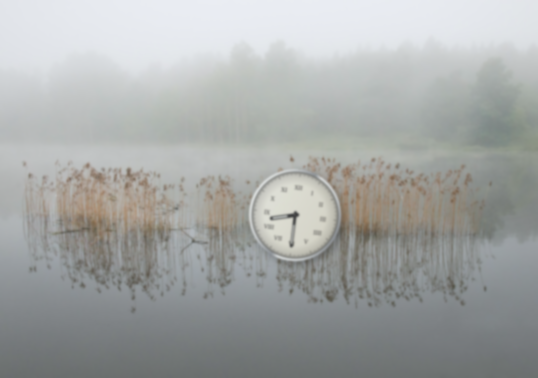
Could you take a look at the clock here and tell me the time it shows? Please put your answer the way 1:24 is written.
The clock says 8:30
